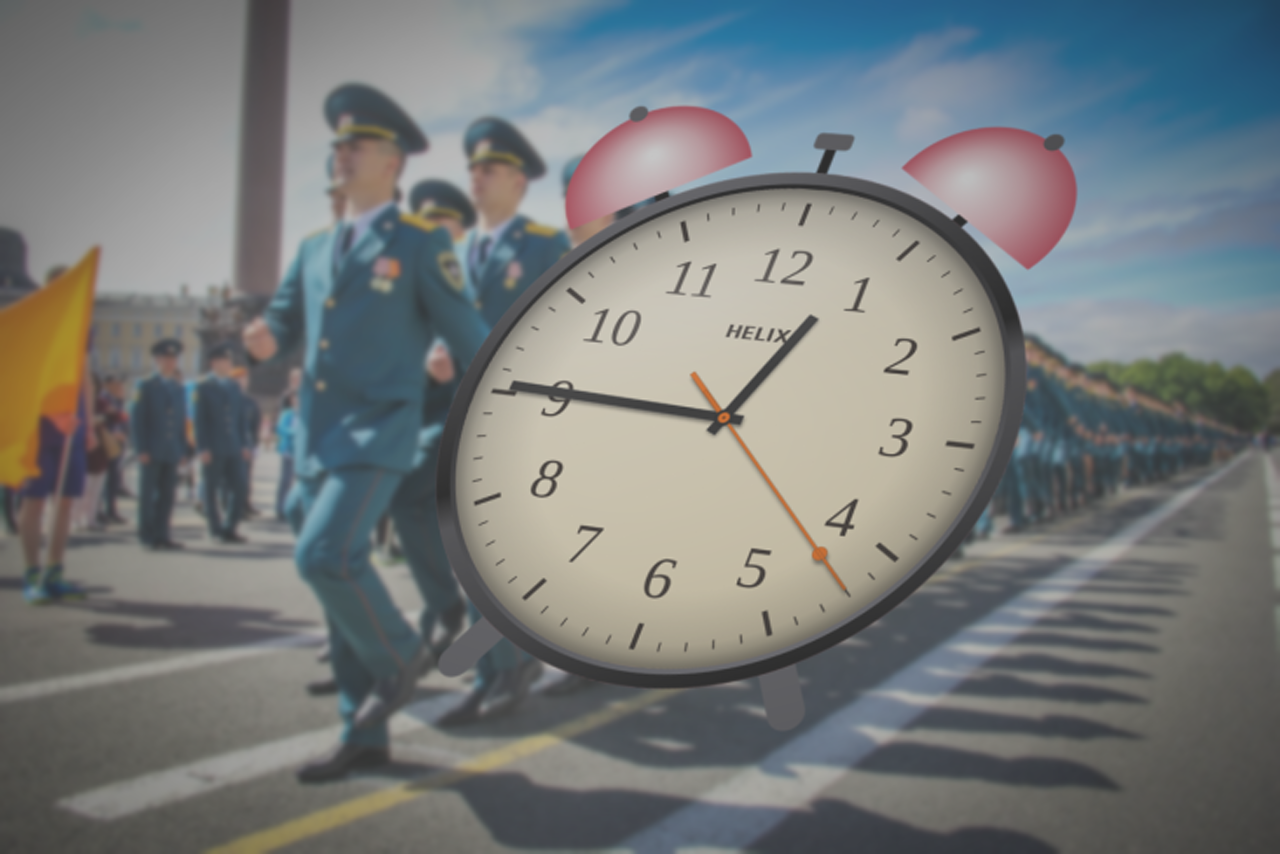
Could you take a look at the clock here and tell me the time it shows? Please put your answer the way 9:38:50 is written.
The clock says 12:45:22
